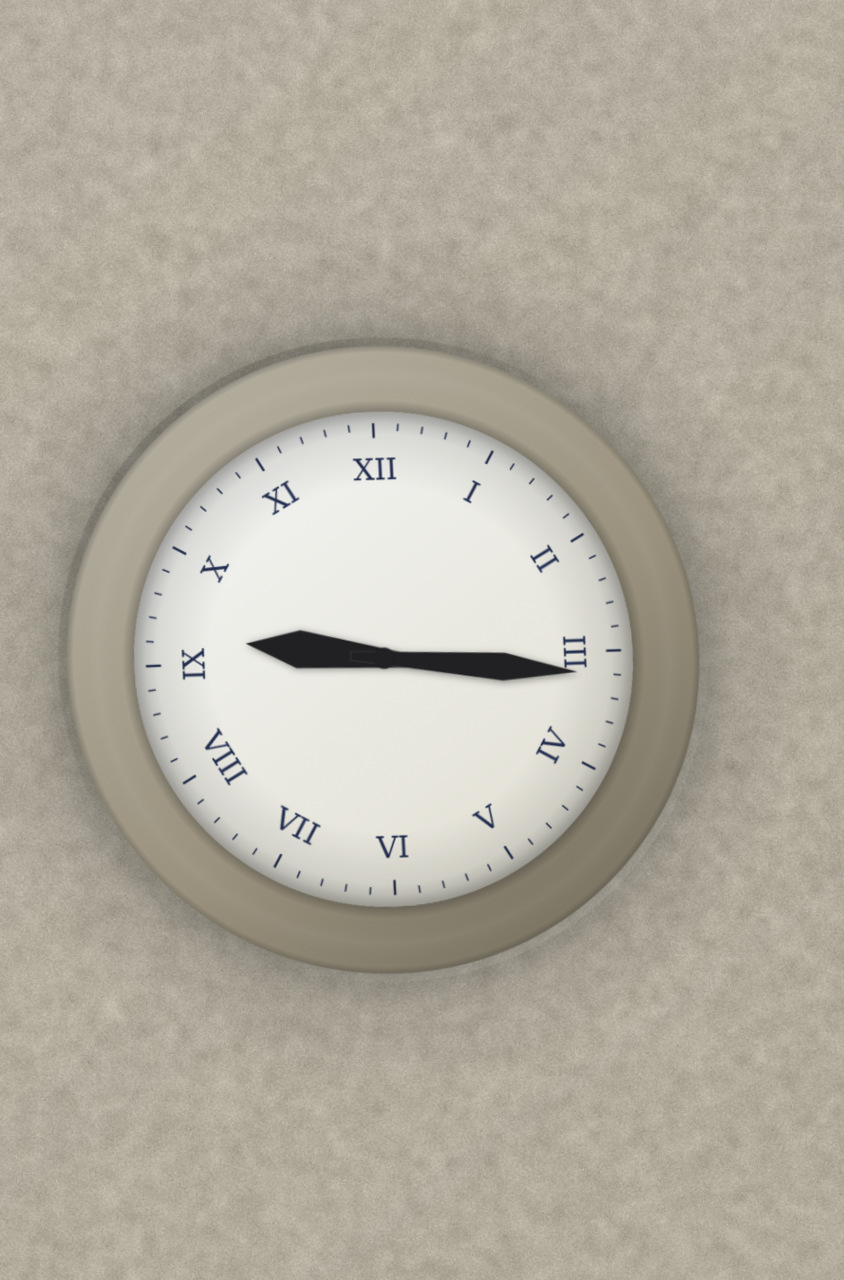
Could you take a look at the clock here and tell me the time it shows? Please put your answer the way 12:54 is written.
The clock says 9:16
